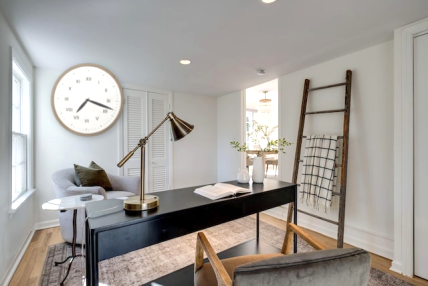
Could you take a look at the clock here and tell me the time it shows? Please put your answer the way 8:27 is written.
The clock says 7:18
